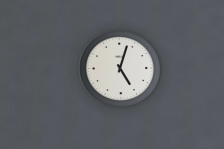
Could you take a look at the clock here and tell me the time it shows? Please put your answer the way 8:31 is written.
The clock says 5:03
